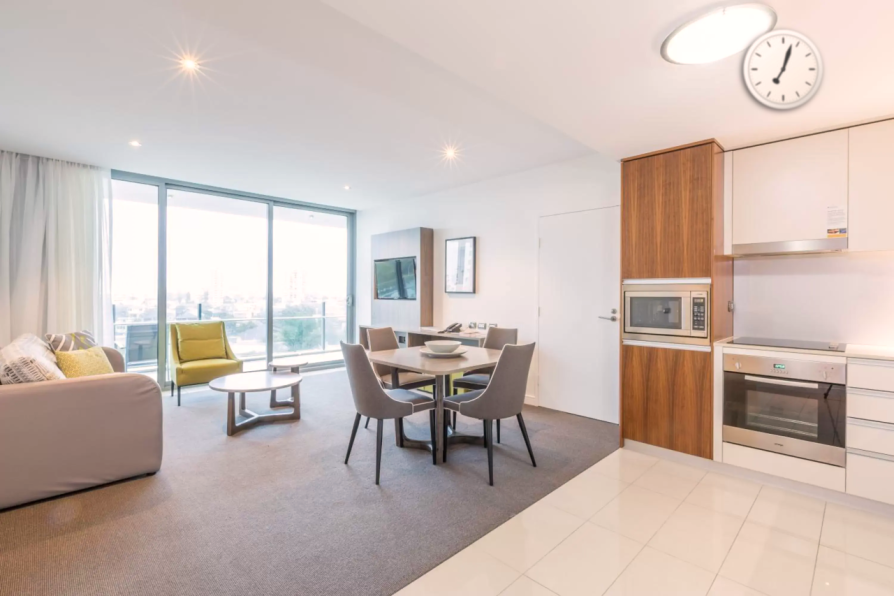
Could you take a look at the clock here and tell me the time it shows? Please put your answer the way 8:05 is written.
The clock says 7:03
